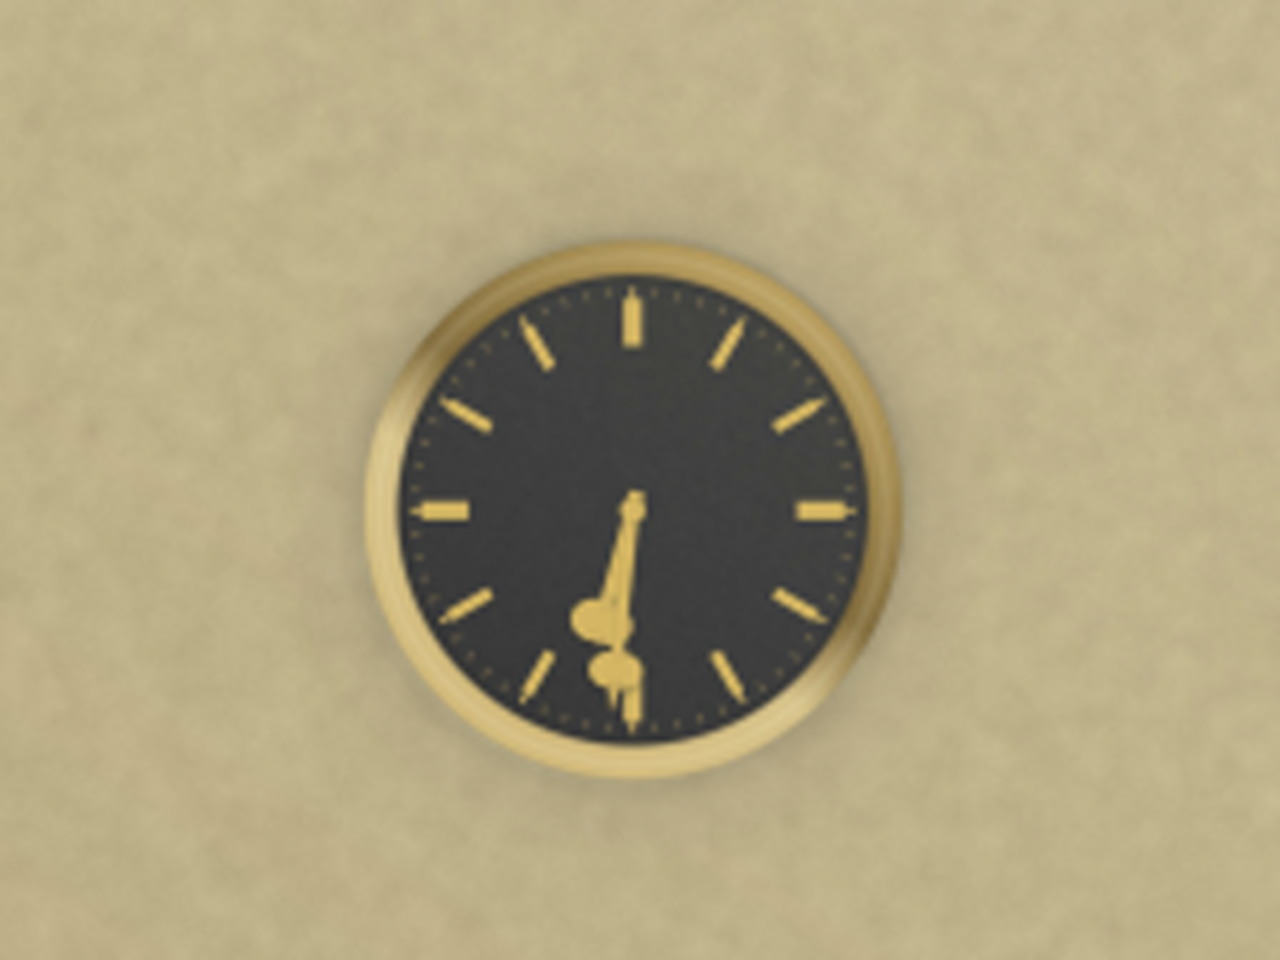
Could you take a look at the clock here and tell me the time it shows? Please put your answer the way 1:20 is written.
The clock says 6:31
